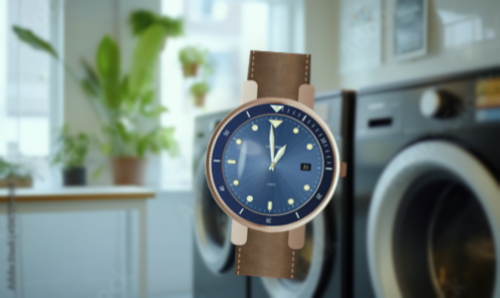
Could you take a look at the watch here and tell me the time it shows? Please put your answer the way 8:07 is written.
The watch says 12:59
